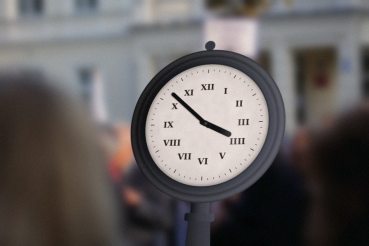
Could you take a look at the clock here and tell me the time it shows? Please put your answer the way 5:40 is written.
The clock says 3:52
